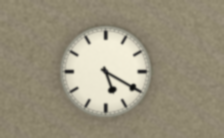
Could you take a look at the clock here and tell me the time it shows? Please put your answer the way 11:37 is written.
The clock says 5:20
